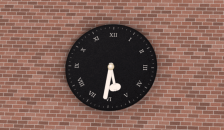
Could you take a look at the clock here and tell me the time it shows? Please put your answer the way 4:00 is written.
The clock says 5:31
